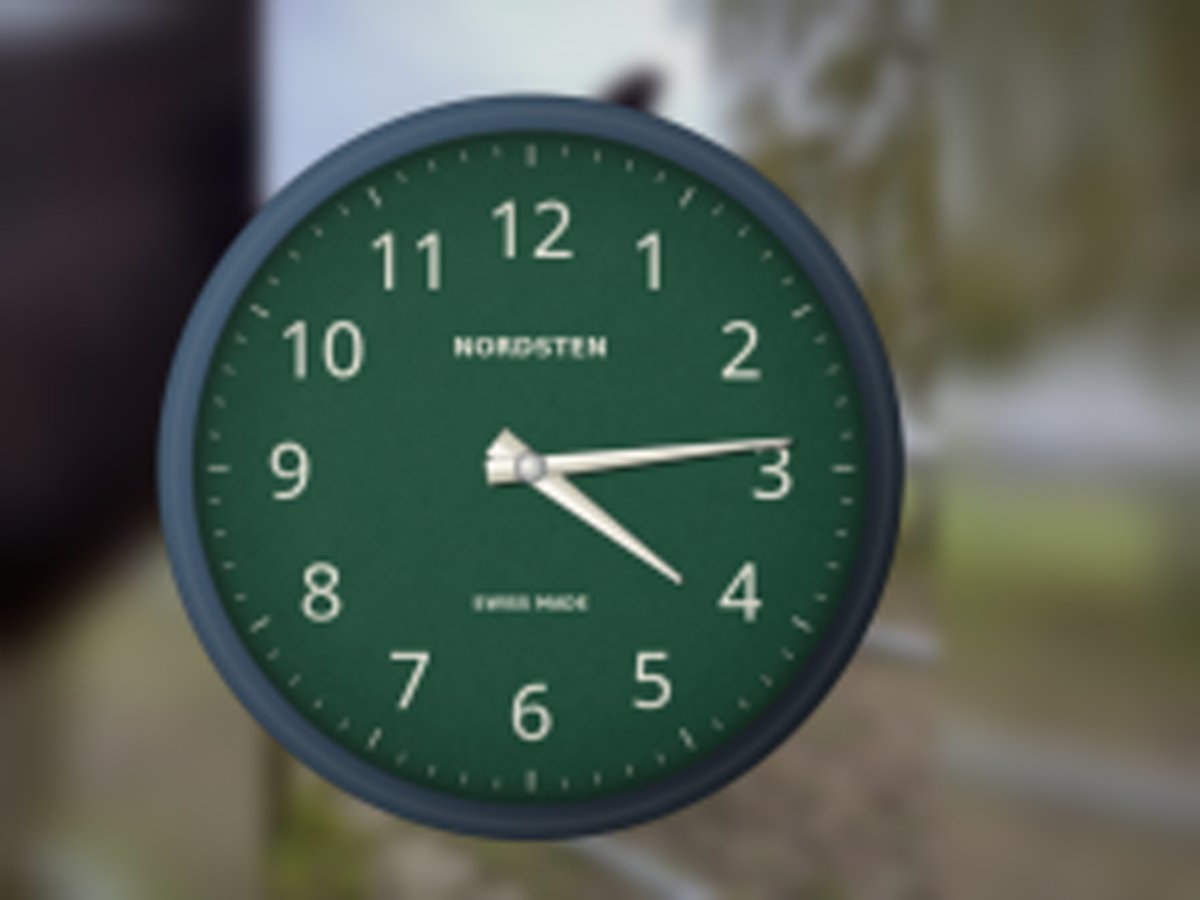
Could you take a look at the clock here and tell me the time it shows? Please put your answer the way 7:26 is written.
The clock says 4:14
